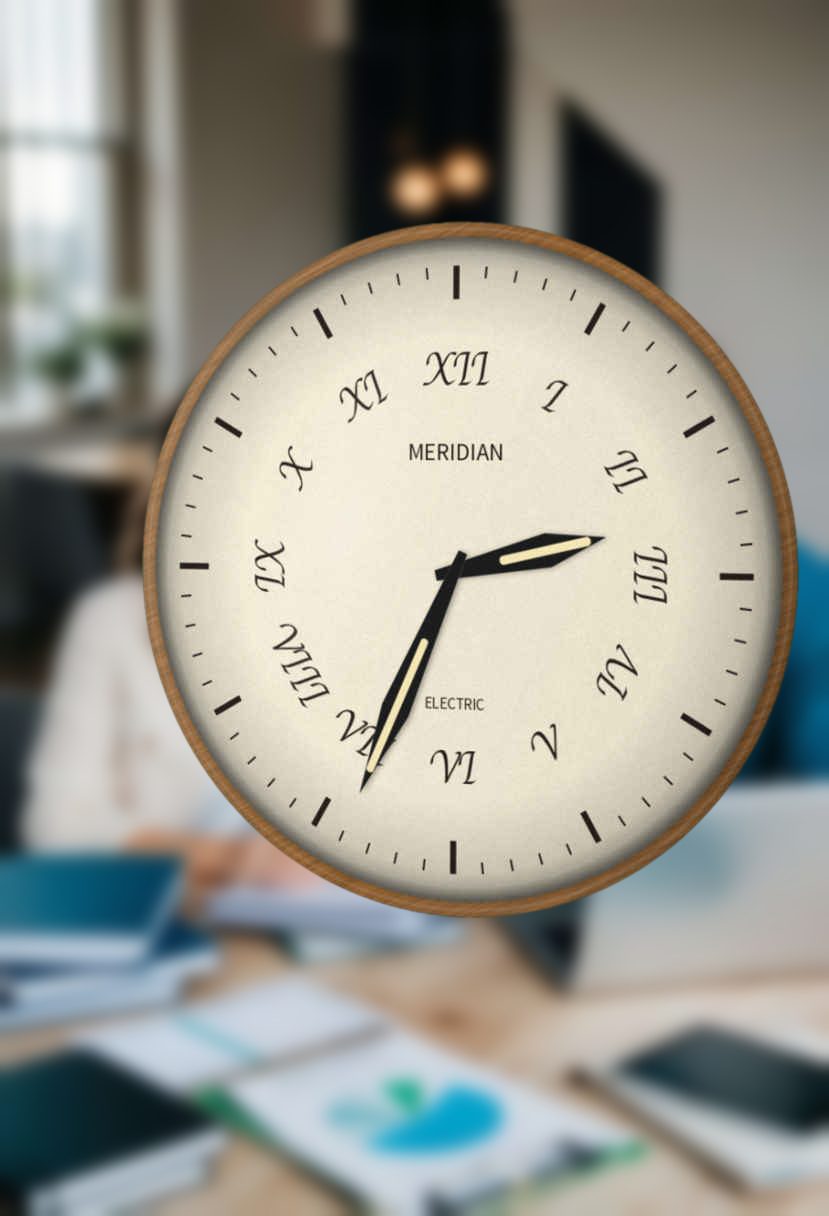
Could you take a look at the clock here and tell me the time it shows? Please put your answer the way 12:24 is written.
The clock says 2:34
